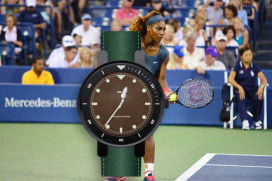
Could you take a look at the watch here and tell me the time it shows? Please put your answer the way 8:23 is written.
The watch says 12:36
